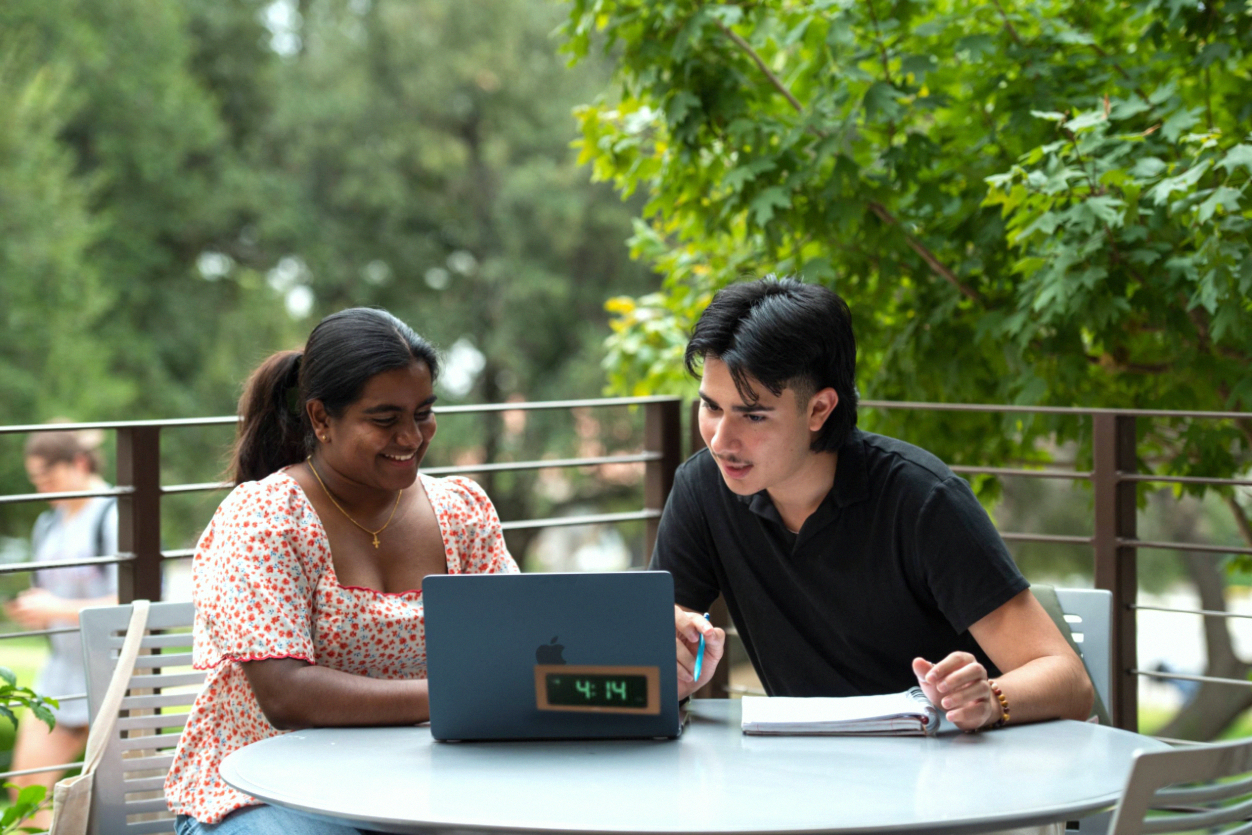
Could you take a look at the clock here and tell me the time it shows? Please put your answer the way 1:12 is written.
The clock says 4:14
